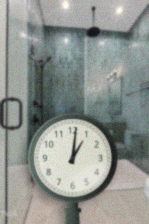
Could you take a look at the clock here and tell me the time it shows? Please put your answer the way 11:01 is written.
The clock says 1:01
